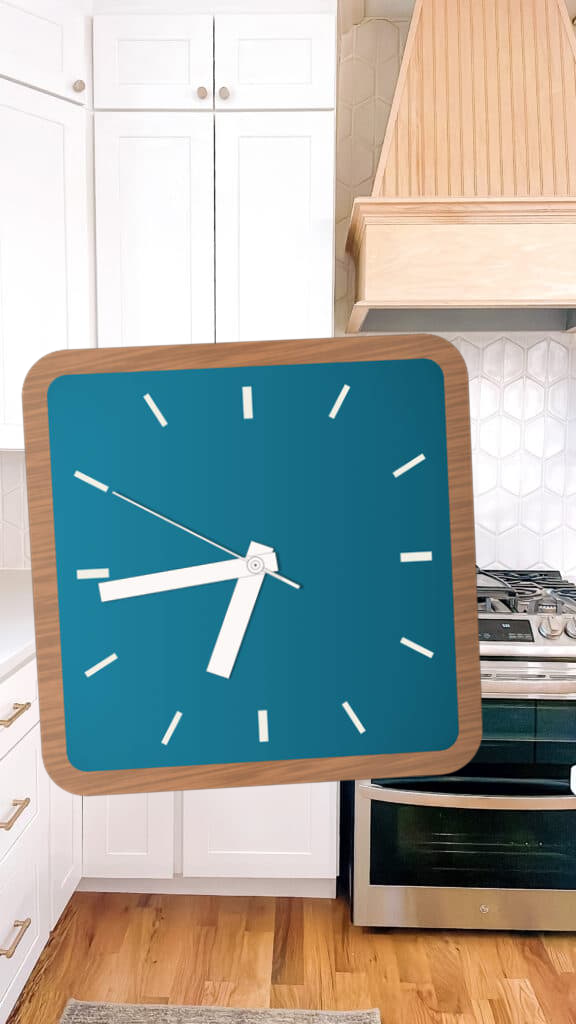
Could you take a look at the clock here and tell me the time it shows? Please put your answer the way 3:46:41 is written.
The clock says 6:43:50
